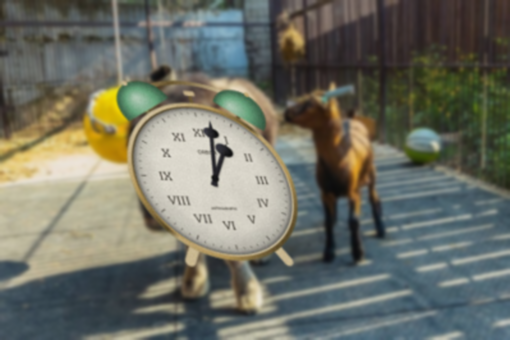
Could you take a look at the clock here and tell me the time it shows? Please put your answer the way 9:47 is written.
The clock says 1:02
